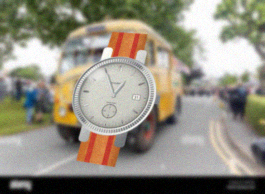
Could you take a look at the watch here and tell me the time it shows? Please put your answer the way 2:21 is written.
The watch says 12:55
